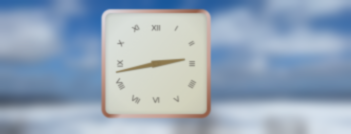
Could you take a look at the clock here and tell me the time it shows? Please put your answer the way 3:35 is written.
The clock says 2:43
